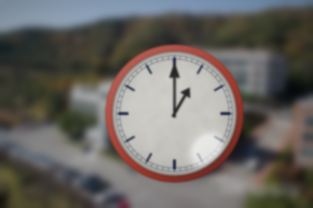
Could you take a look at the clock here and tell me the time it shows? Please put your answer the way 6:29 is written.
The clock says 1:00
